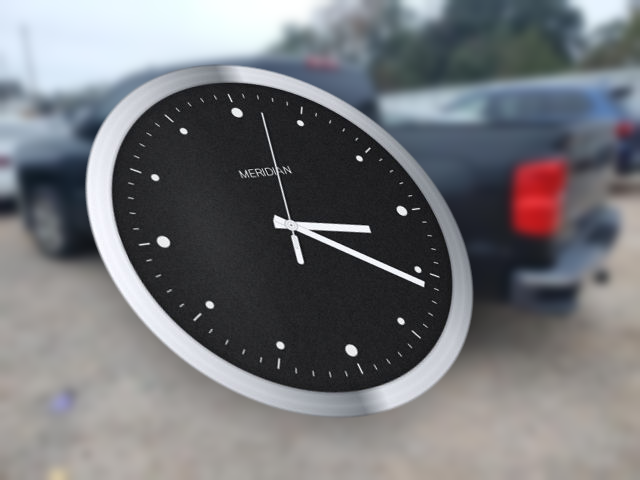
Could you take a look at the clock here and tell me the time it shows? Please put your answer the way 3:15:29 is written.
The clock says 3:21:02
